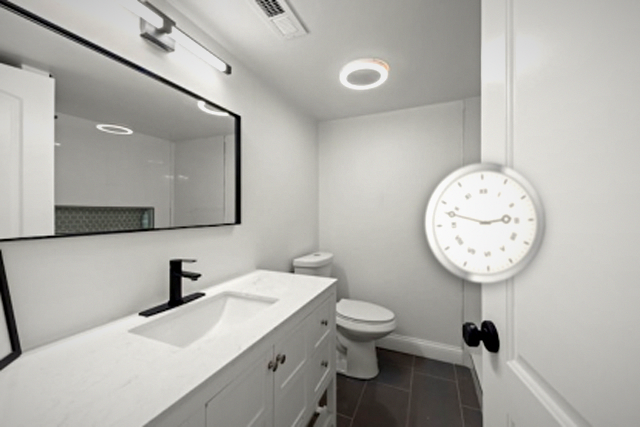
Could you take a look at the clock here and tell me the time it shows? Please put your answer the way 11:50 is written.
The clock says 2:48
